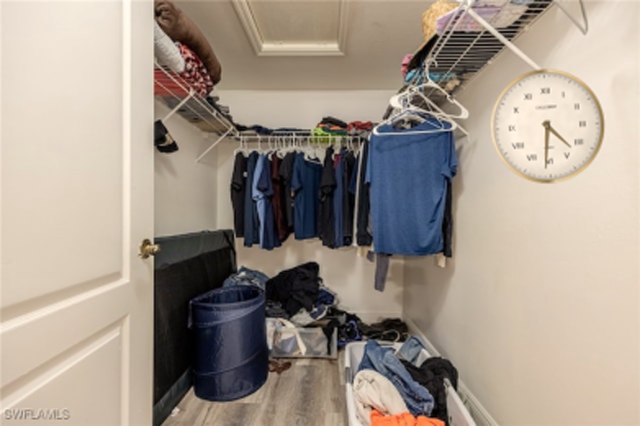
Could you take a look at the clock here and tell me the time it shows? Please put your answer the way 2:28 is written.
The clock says 4:31
